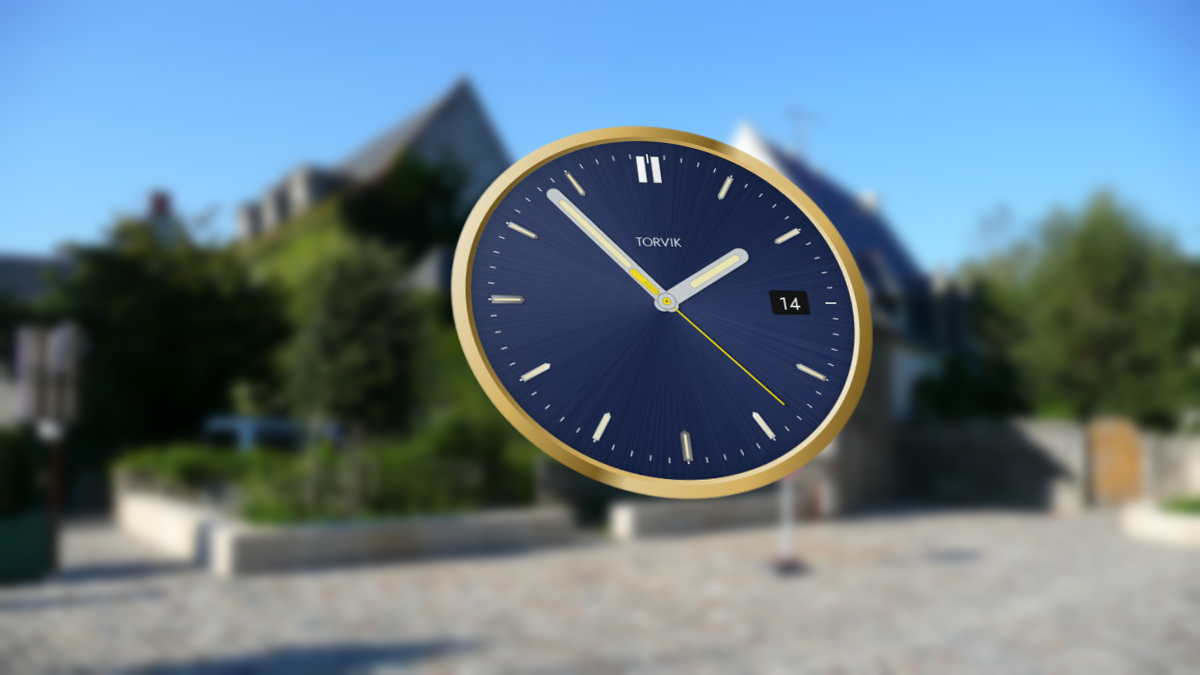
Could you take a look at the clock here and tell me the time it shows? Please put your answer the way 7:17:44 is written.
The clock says 1:53:23
